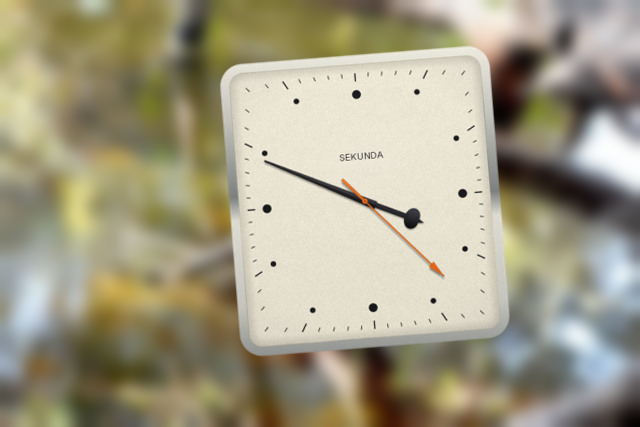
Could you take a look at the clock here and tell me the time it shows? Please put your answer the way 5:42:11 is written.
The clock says 3:49:23
